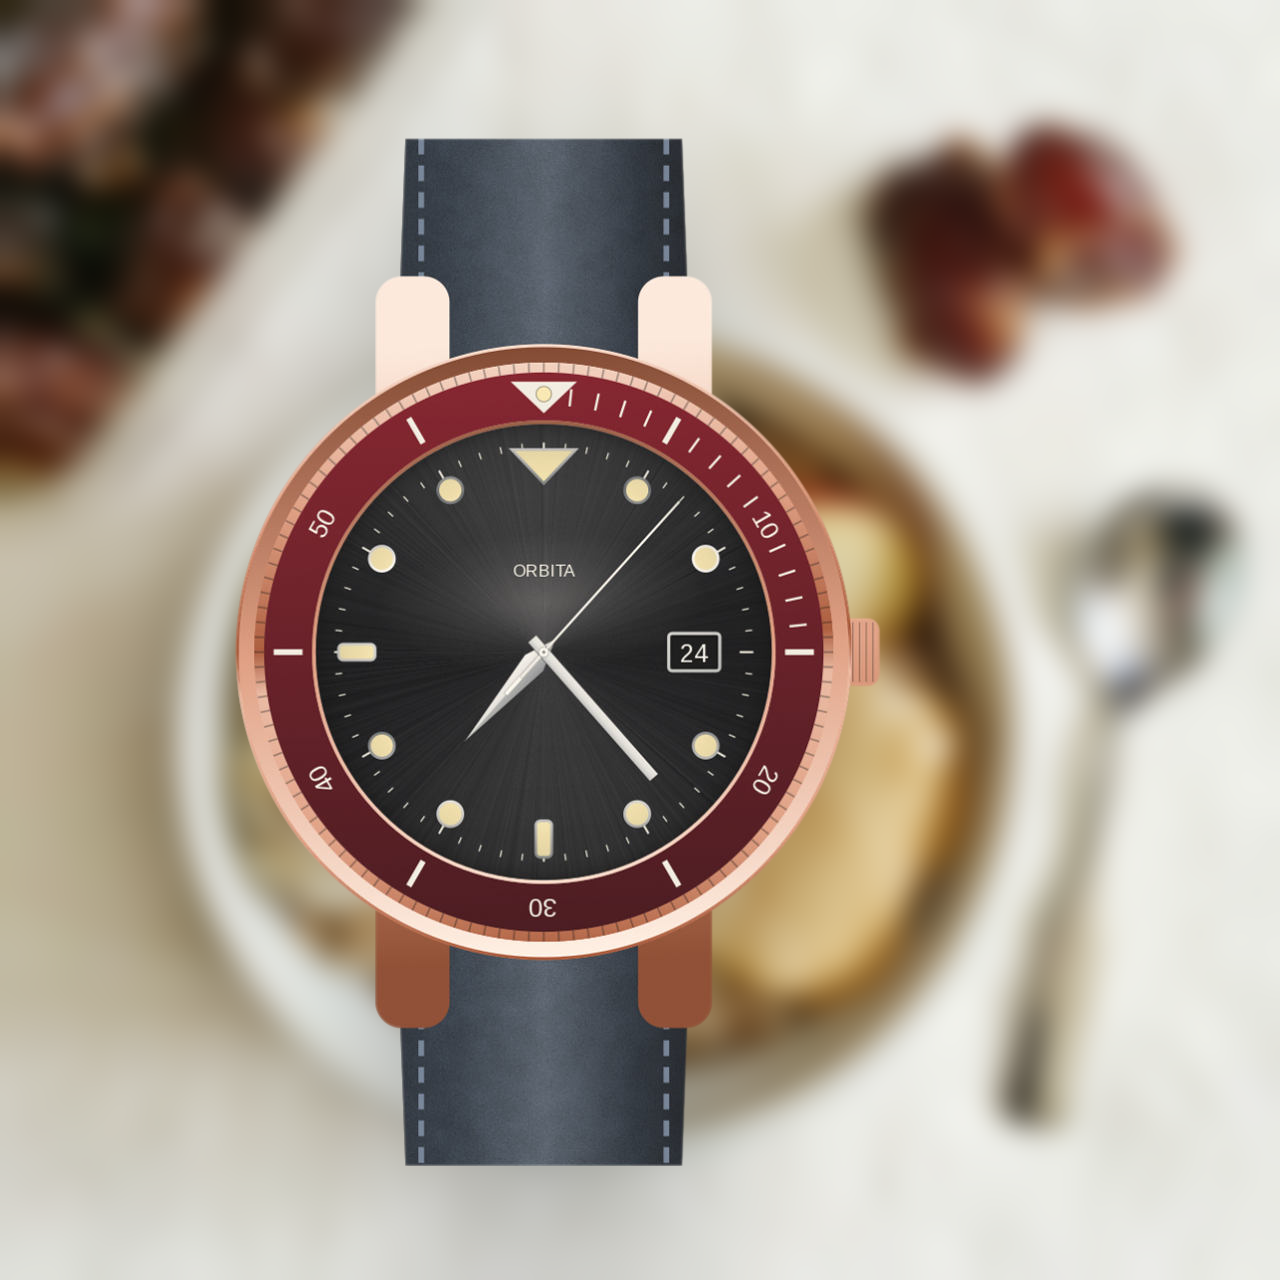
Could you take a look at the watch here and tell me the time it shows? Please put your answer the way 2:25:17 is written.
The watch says 7:23:07
